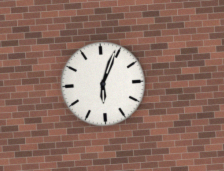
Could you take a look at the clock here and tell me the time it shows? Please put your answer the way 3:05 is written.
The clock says 6:04
